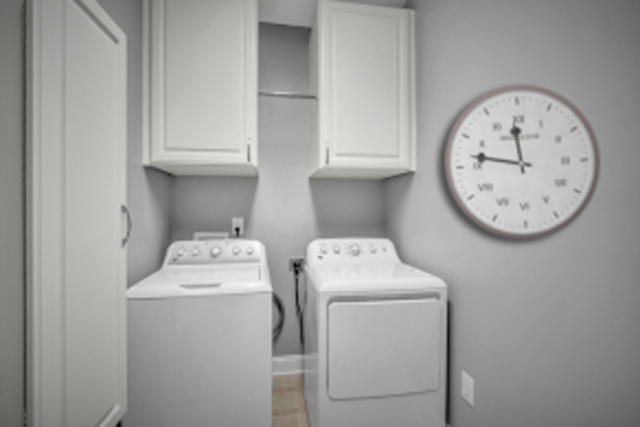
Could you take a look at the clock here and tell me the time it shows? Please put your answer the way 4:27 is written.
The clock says 11:47
